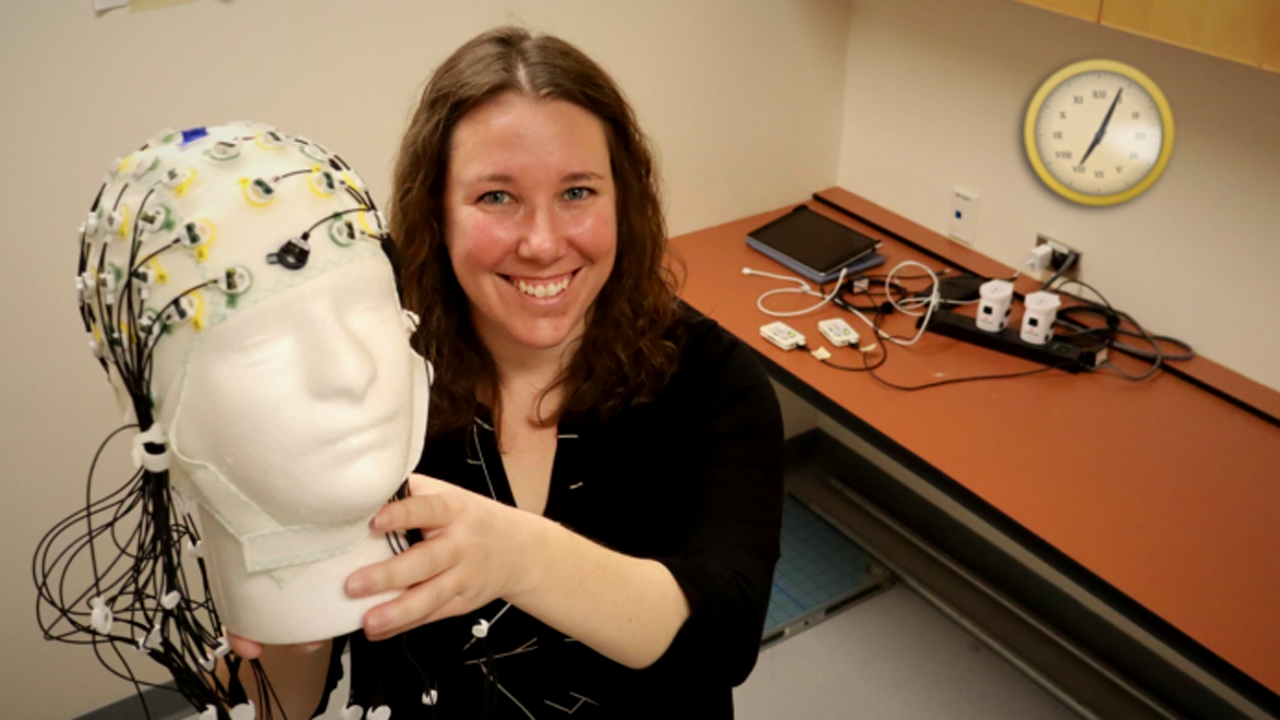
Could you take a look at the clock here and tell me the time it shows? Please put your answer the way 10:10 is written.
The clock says 7:04
